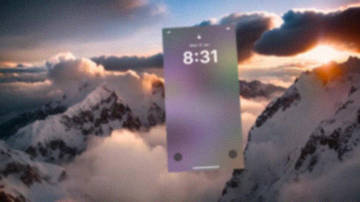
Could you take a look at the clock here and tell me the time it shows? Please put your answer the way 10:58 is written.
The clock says 8:31
